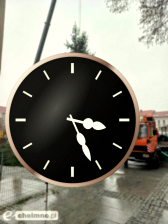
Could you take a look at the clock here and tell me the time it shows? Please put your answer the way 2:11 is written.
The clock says 3:26
